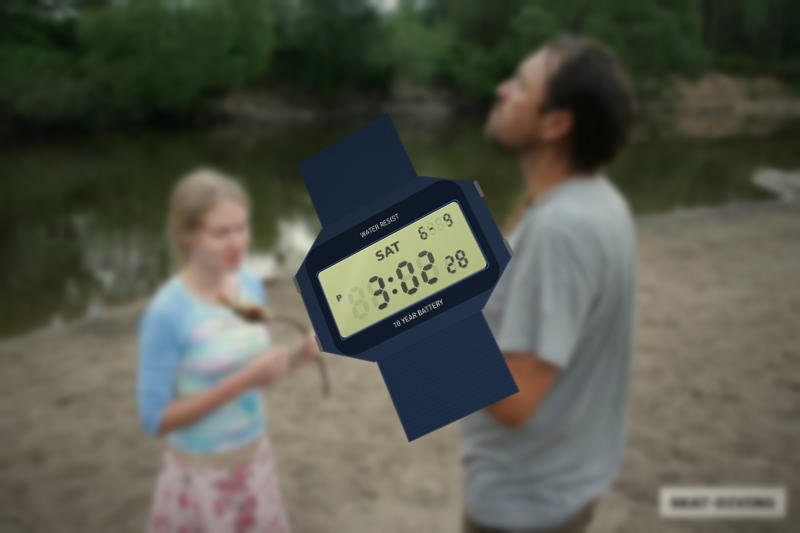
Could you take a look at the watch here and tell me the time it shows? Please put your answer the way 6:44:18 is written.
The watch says 3:02:28
